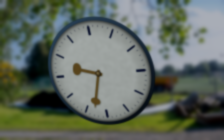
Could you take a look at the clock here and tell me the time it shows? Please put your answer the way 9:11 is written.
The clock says 9:33
